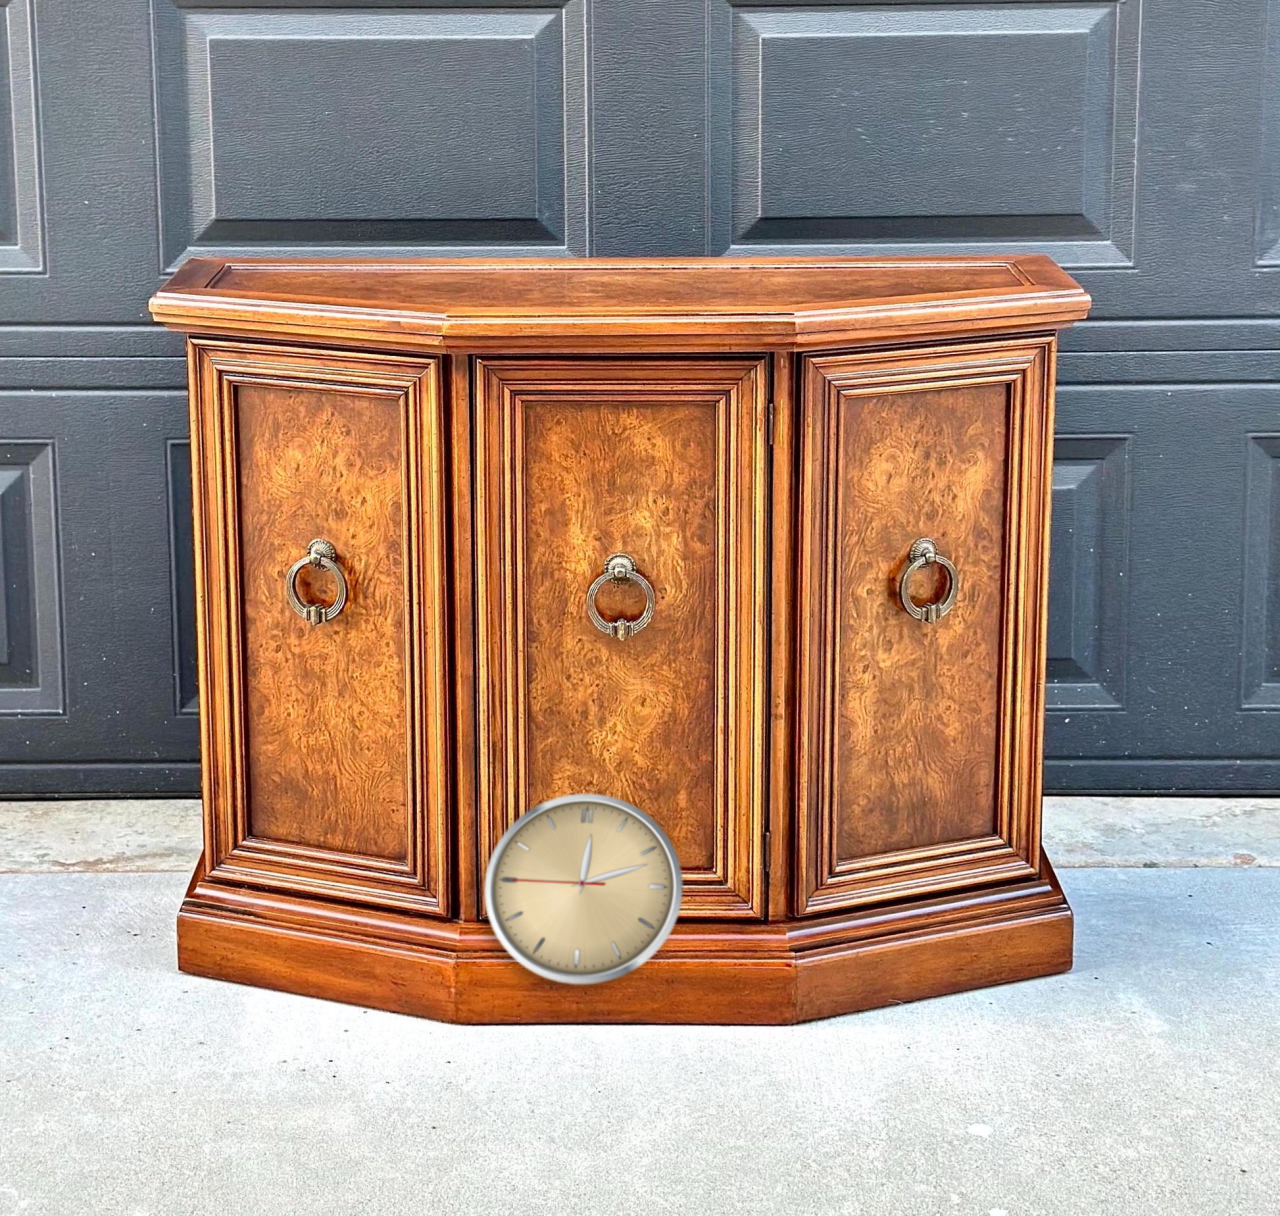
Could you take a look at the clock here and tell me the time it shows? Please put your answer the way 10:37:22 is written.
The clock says 12:11:45
